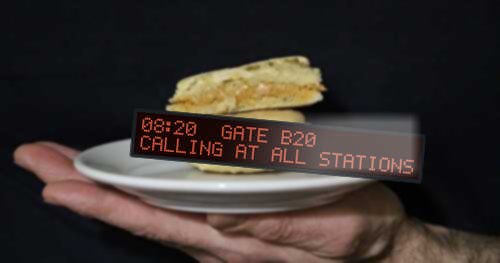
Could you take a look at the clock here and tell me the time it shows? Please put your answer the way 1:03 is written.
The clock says 8:20
